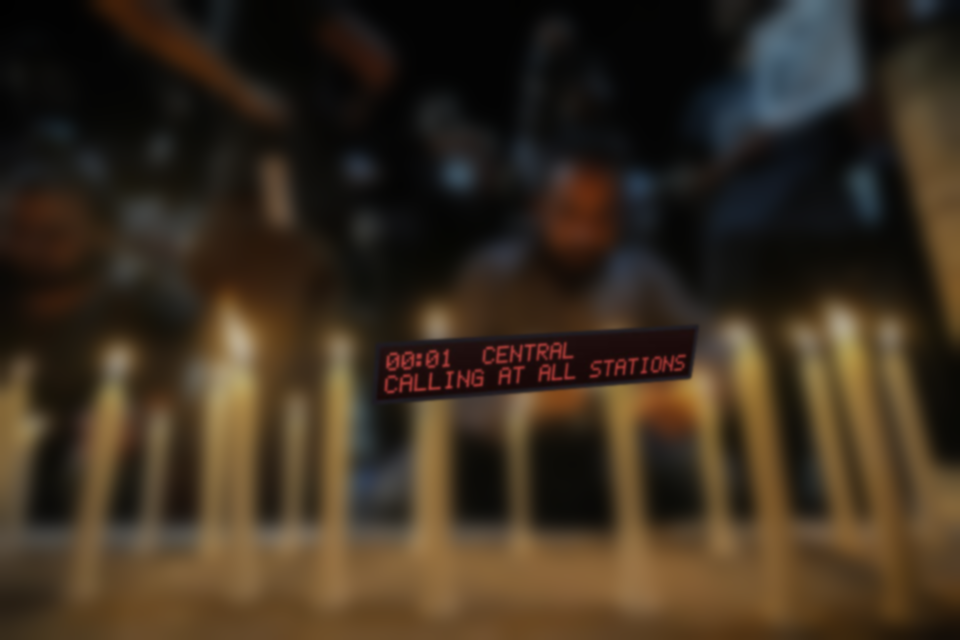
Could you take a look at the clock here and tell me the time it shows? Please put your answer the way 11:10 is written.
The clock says 0:01
